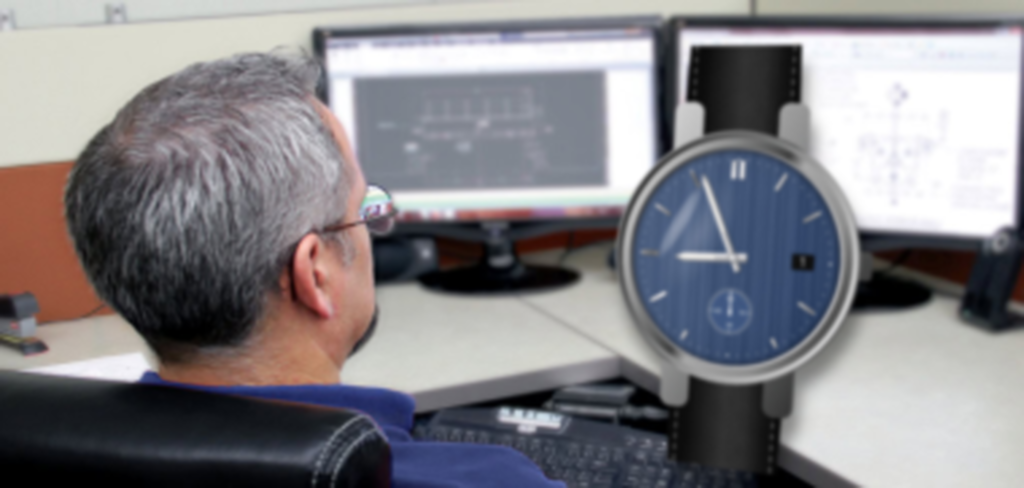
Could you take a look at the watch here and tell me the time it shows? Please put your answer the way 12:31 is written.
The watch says 8:56
